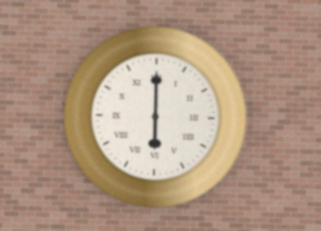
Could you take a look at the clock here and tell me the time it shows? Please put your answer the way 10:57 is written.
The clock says 6:00
